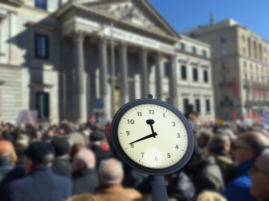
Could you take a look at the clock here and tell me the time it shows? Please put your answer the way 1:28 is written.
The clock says 11:41
